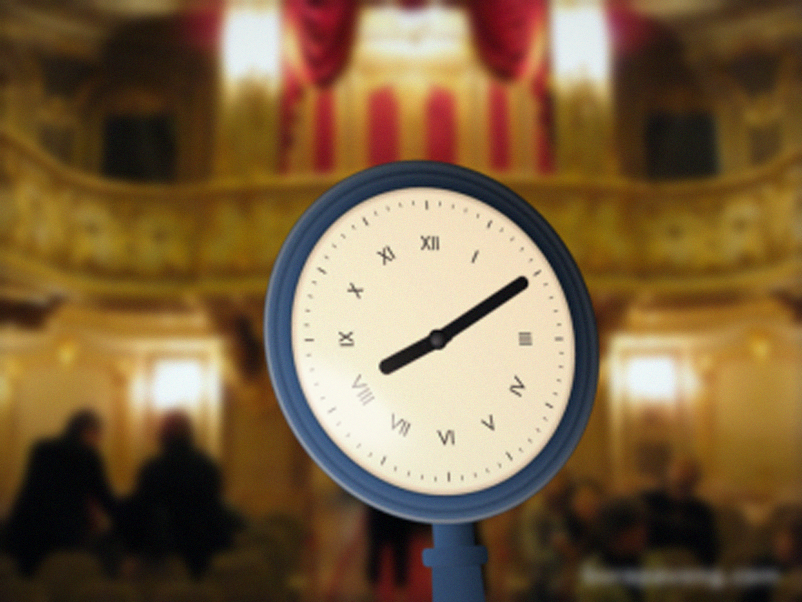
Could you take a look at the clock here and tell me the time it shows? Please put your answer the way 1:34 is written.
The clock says 8:10
